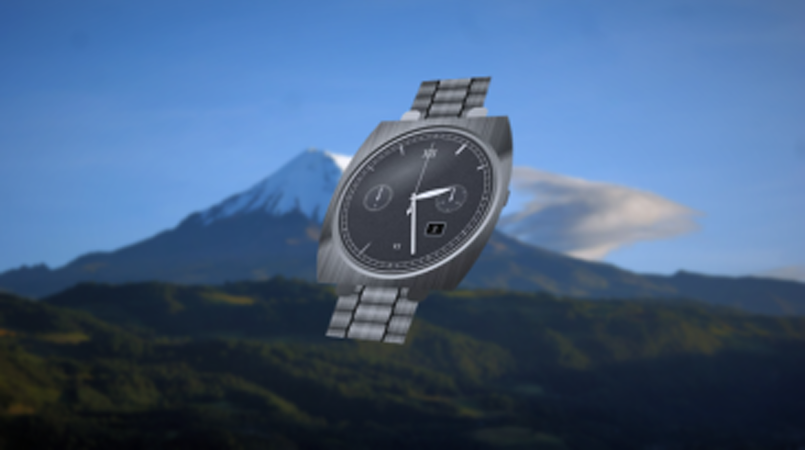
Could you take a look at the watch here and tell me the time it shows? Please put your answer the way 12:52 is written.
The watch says 2:27
